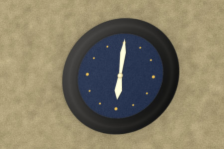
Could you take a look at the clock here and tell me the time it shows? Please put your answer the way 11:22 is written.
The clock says 6:00
